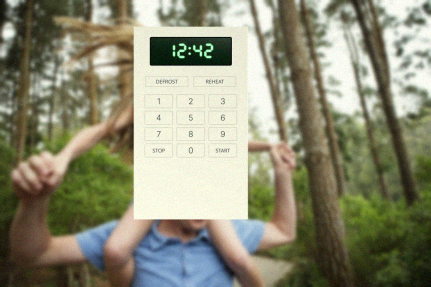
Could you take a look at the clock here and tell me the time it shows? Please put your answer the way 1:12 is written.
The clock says 12:42
